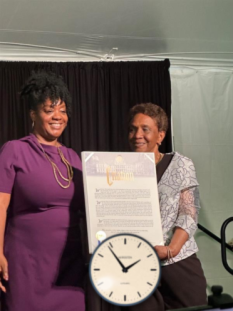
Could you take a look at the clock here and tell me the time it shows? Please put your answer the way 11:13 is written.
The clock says 1:54
